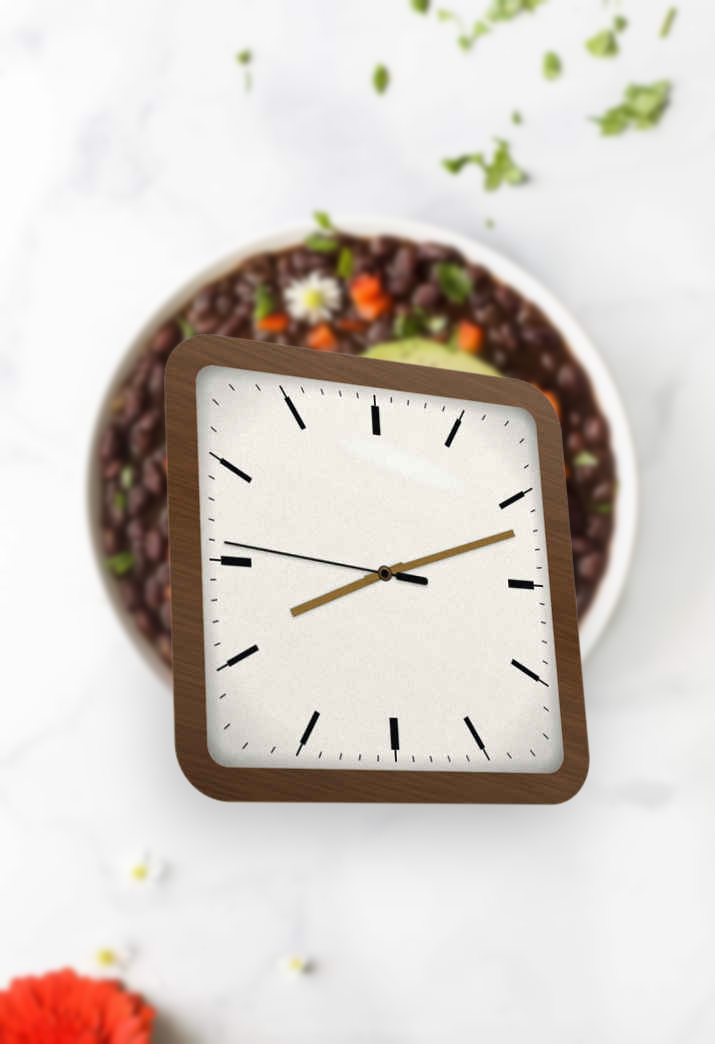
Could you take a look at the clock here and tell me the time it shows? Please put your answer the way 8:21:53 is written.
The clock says 8:11:46
